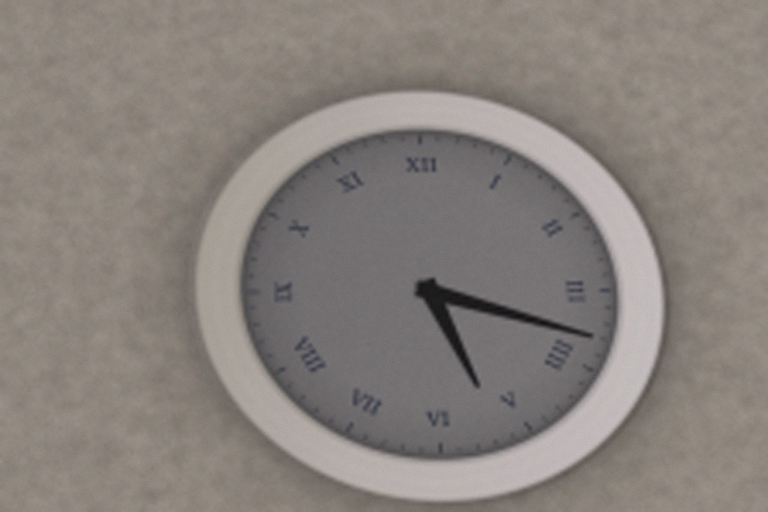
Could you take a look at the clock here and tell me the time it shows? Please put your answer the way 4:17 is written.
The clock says 5:18
